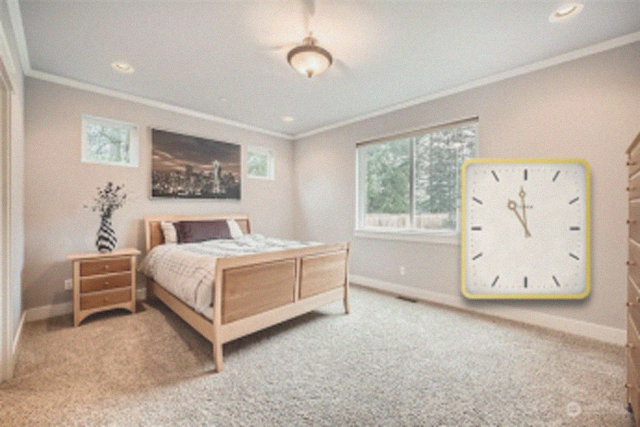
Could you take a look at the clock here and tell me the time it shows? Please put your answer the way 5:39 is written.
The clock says 10:59
